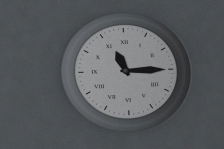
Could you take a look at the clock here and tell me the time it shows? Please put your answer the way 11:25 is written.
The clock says 11:15
